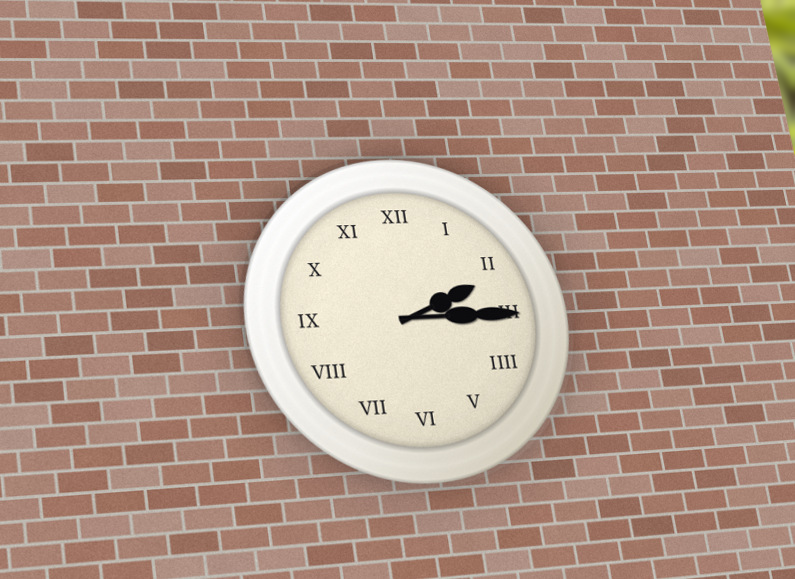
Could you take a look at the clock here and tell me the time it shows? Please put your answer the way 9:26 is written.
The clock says 2:15
